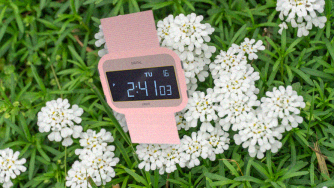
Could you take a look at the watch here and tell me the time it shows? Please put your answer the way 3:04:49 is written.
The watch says 2:41:03
